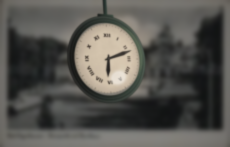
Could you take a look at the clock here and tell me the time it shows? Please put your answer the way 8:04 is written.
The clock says 6:12
